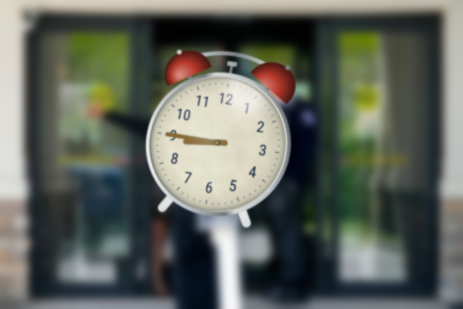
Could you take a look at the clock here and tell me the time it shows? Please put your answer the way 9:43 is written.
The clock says 8:45
